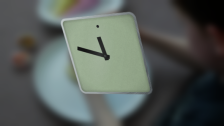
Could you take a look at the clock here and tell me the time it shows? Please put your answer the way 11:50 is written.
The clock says 11:48
